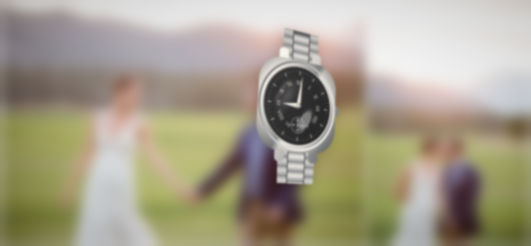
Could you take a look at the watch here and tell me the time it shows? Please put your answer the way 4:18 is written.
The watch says 9:01
